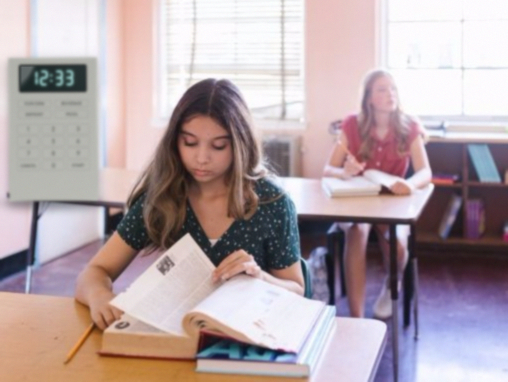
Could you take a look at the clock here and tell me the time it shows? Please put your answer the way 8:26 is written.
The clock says 12:33
